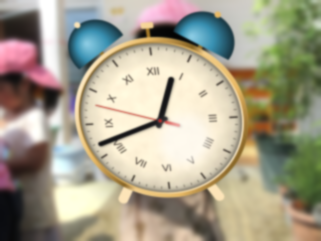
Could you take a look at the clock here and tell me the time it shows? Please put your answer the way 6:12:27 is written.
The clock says 12:41:48
